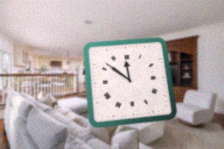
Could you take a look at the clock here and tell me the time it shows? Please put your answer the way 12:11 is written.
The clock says 11:52
